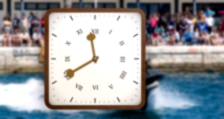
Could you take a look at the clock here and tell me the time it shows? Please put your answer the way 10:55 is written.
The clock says 11:40
